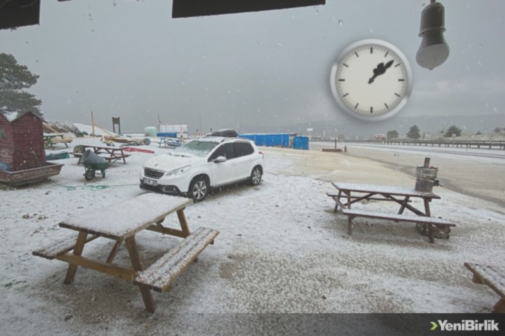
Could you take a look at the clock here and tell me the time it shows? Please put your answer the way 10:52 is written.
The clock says 1:08
